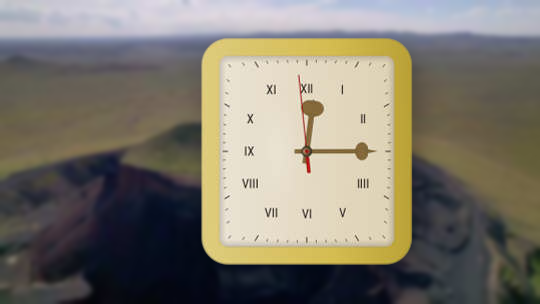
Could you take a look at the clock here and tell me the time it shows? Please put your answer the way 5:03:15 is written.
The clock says 12:14:59
